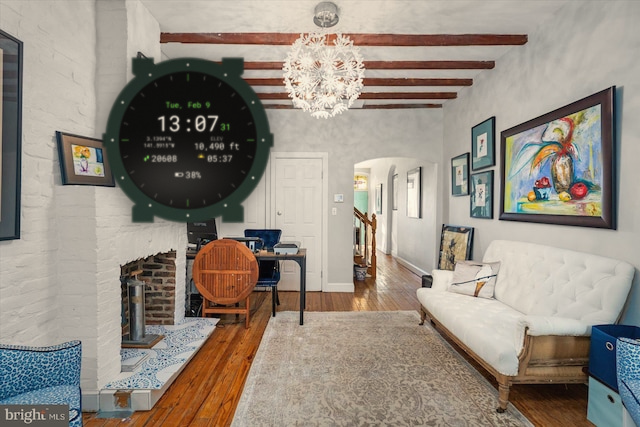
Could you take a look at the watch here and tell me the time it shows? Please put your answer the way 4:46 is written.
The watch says 13:07
